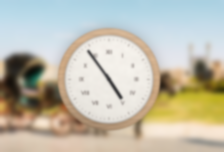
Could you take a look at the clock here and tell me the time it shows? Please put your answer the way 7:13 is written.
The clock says 4:54
